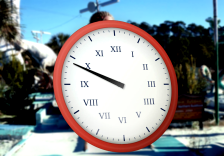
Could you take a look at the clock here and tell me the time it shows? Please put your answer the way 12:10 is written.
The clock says 9:49
